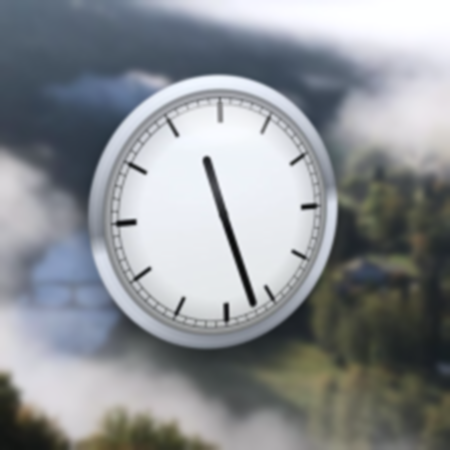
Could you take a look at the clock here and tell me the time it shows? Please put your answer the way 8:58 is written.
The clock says 11:27
